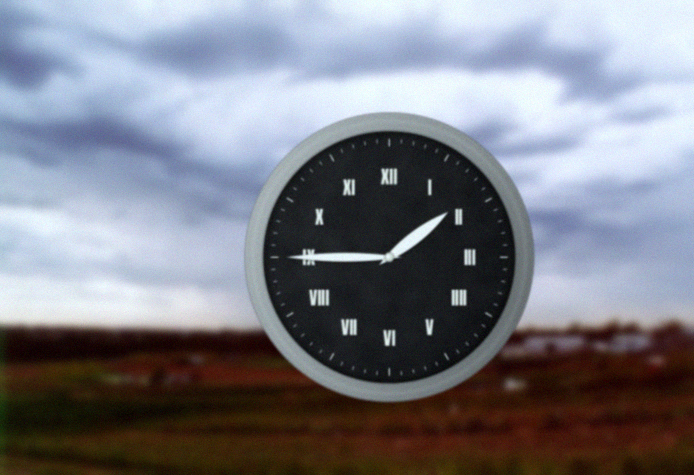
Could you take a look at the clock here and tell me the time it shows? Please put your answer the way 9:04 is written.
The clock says 1:45
